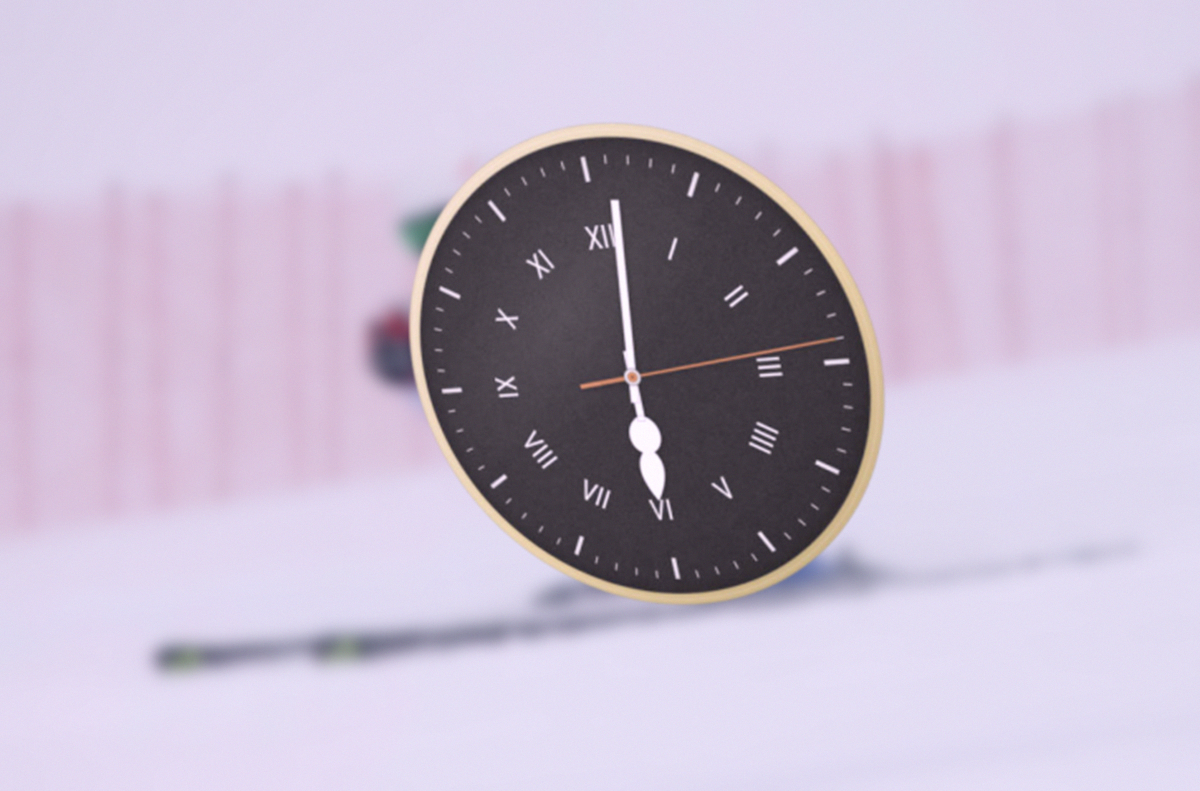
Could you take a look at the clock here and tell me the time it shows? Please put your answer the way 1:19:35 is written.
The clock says 6:01:14
